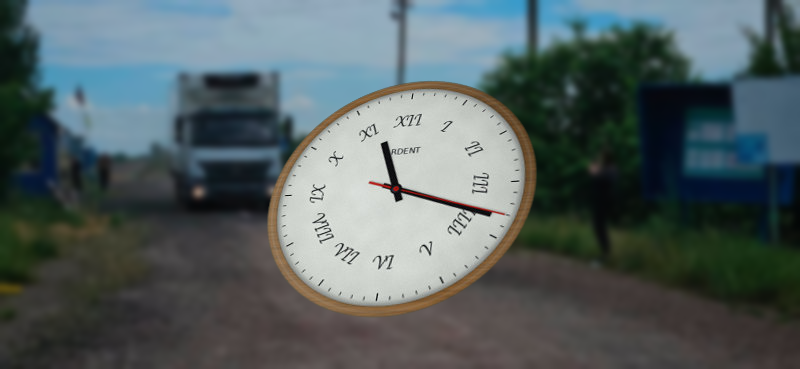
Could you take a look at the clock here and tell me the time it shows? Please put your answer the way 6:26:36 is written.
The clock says 11:18:18
